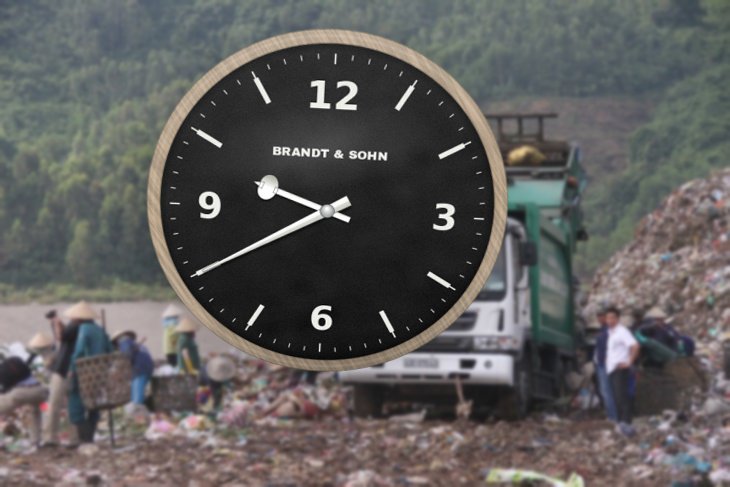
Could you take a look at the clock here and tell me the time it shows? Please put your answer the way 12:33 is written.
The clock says 9:40
